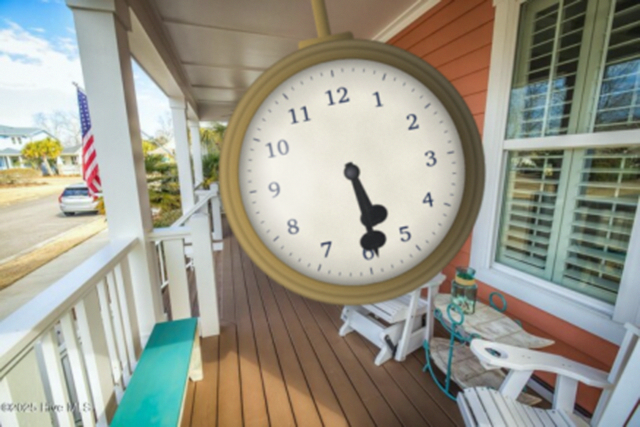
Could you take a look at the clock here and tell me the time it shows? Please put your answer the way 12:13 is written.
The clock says 5:29
